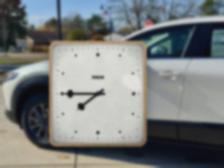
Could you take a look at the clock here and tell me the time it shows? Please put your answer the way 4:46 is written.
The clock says 7:45
